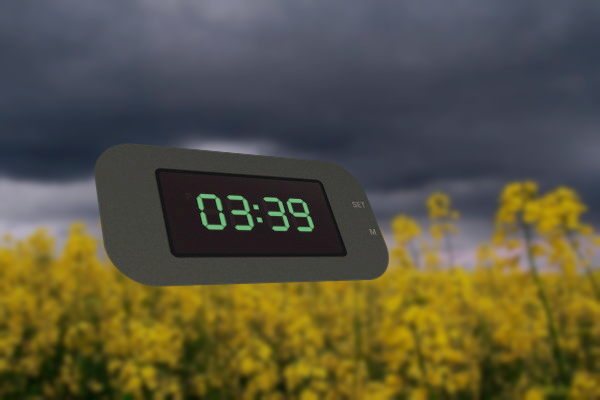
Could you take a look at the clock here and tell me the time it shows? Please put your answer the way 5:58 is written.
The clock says 3:39
